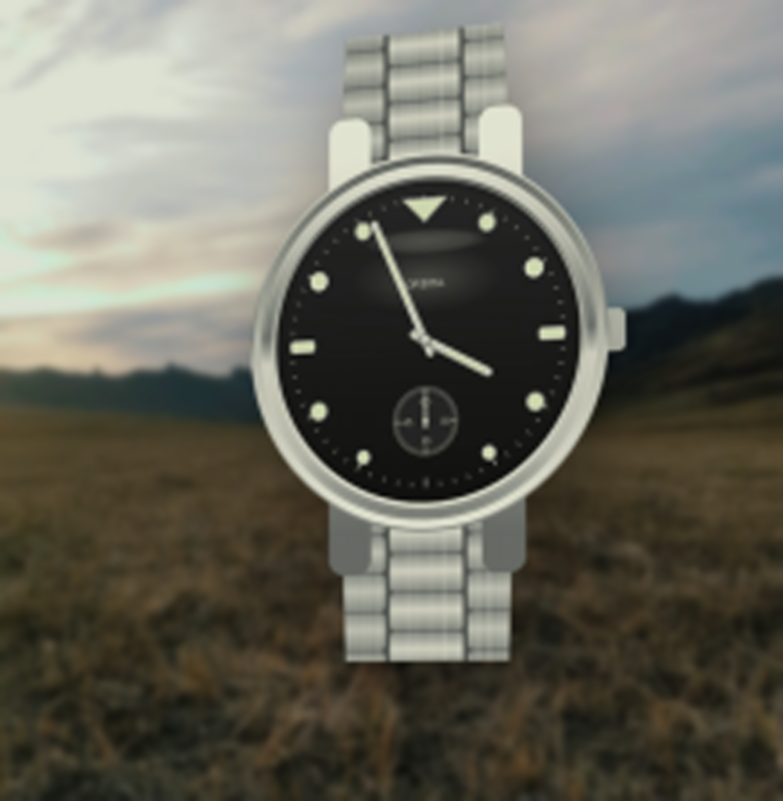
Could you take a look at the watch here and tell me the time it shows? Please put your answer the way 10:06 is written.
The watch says 3:56
